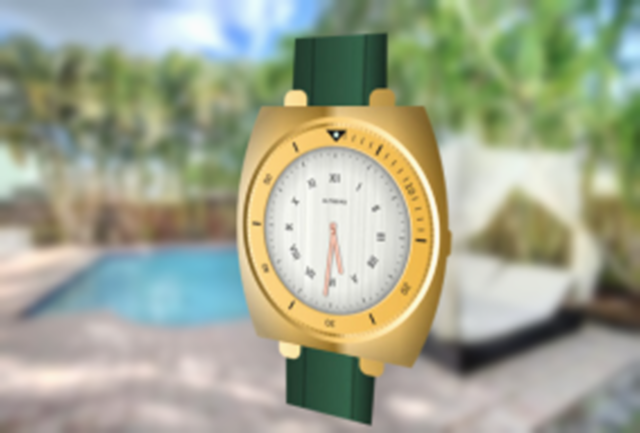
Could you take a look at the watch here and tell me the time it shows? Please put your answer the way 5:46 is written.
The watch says 5:31
